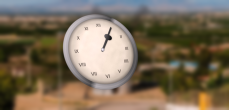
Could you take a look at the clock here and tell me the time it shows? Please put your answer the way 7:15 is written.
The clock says 1:05
